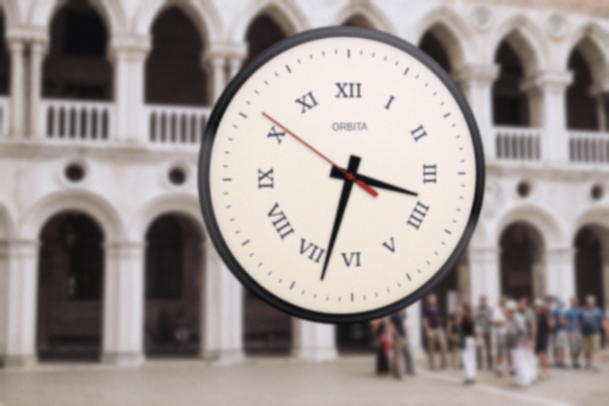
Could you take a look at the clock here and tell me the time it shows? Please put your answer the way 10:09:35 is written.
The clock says 3:32:51
